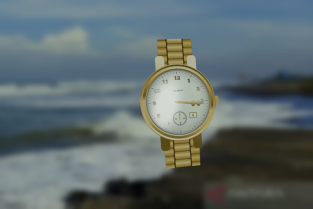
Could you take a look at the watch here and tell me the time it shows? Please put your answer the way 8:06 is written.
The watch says 3:16
